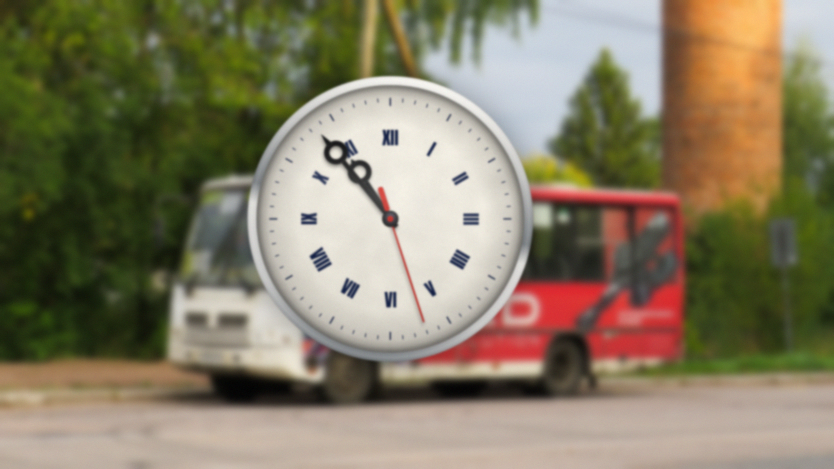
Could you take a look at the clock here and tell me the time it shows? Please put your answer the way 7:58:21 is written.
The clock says 10:53:27
